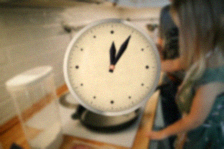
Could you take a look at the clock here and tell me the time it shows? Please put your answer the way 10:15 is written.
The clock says 12:05
